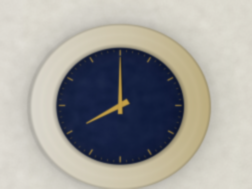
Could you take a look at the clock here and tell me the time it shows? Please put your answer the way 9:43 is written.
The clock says 8:00
